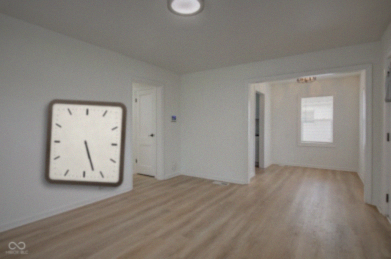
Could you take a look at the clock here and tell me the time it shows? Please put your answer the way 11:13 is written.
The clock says 5:27
